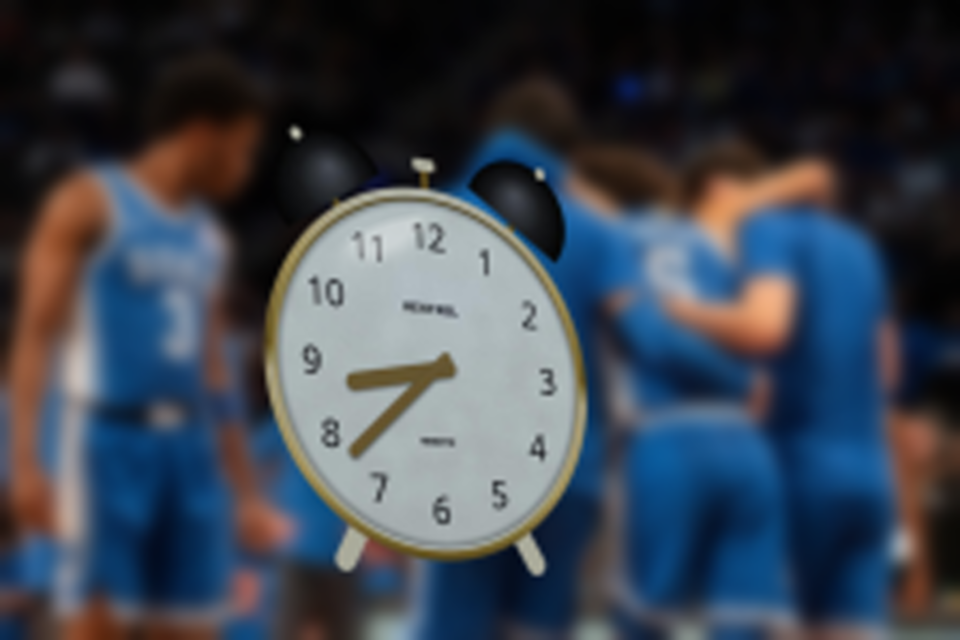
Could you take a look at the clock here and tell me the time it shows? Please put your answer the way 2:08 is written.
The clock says 8:38
